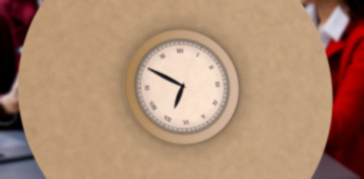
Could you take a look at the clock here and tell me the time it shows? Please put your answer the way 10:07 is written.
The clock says 6:50
